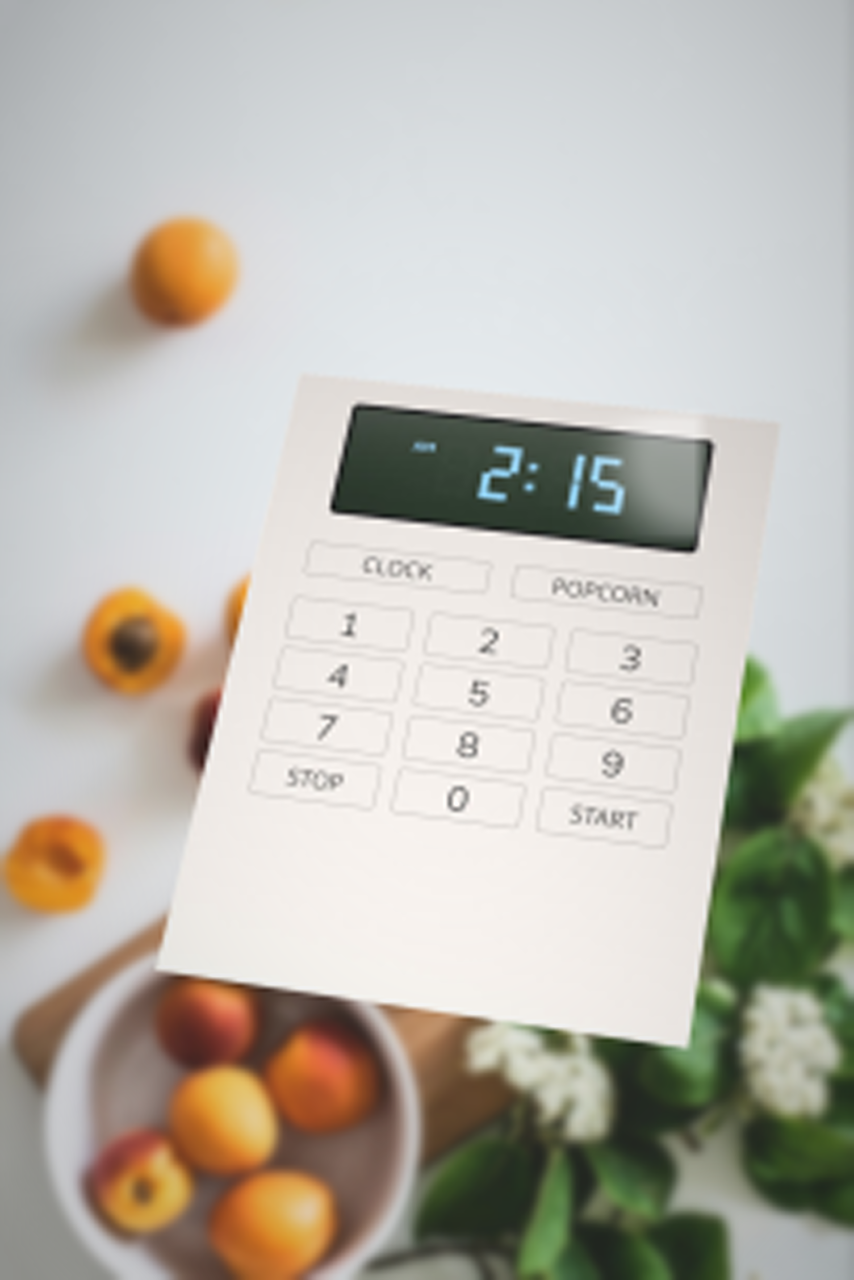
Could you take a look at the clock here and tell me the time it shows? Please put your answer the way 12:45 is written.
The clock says 2:15
